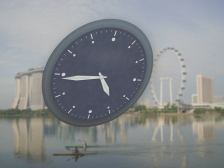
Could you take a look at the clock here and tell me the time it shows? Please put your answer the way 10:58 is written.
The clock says 4:44
